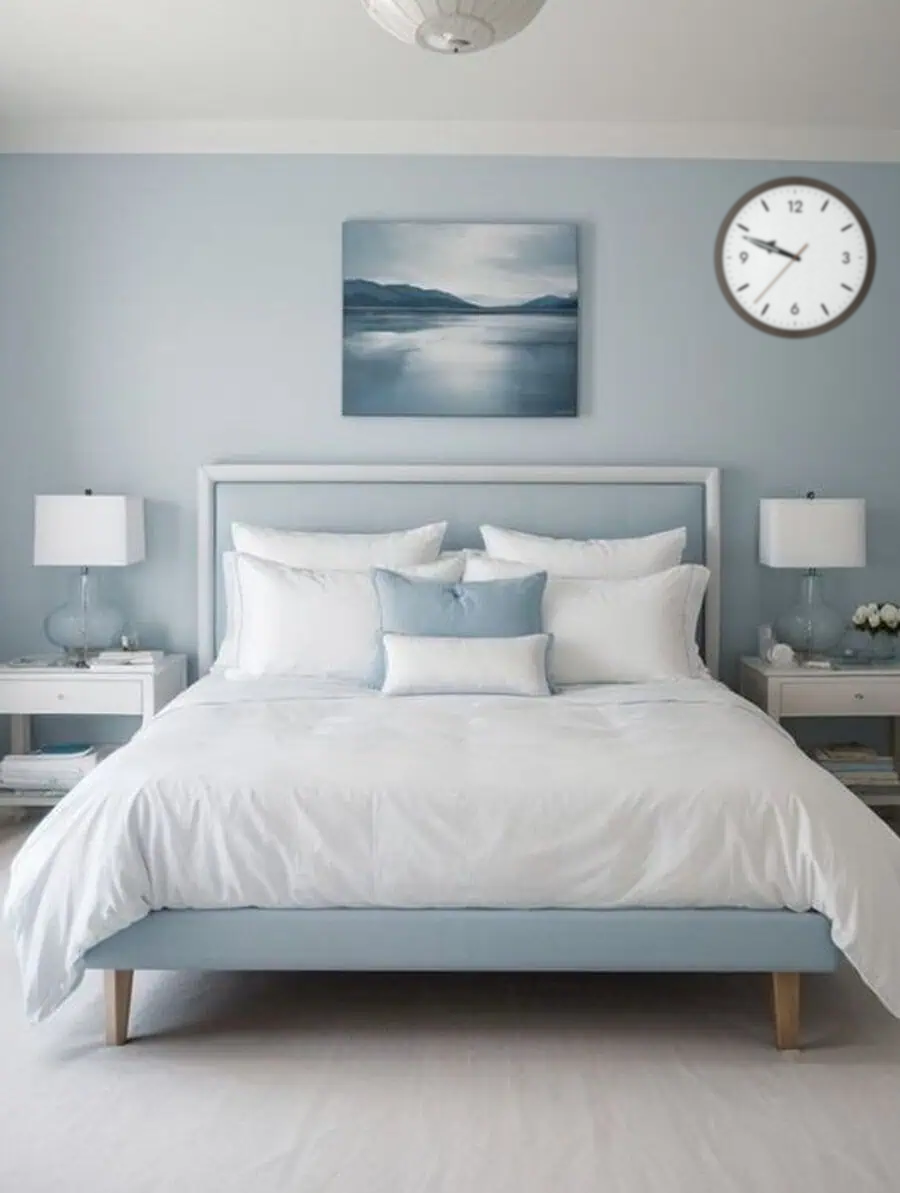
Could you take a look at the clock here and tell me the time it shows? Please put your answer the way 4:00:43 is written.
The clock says 9:48:37
